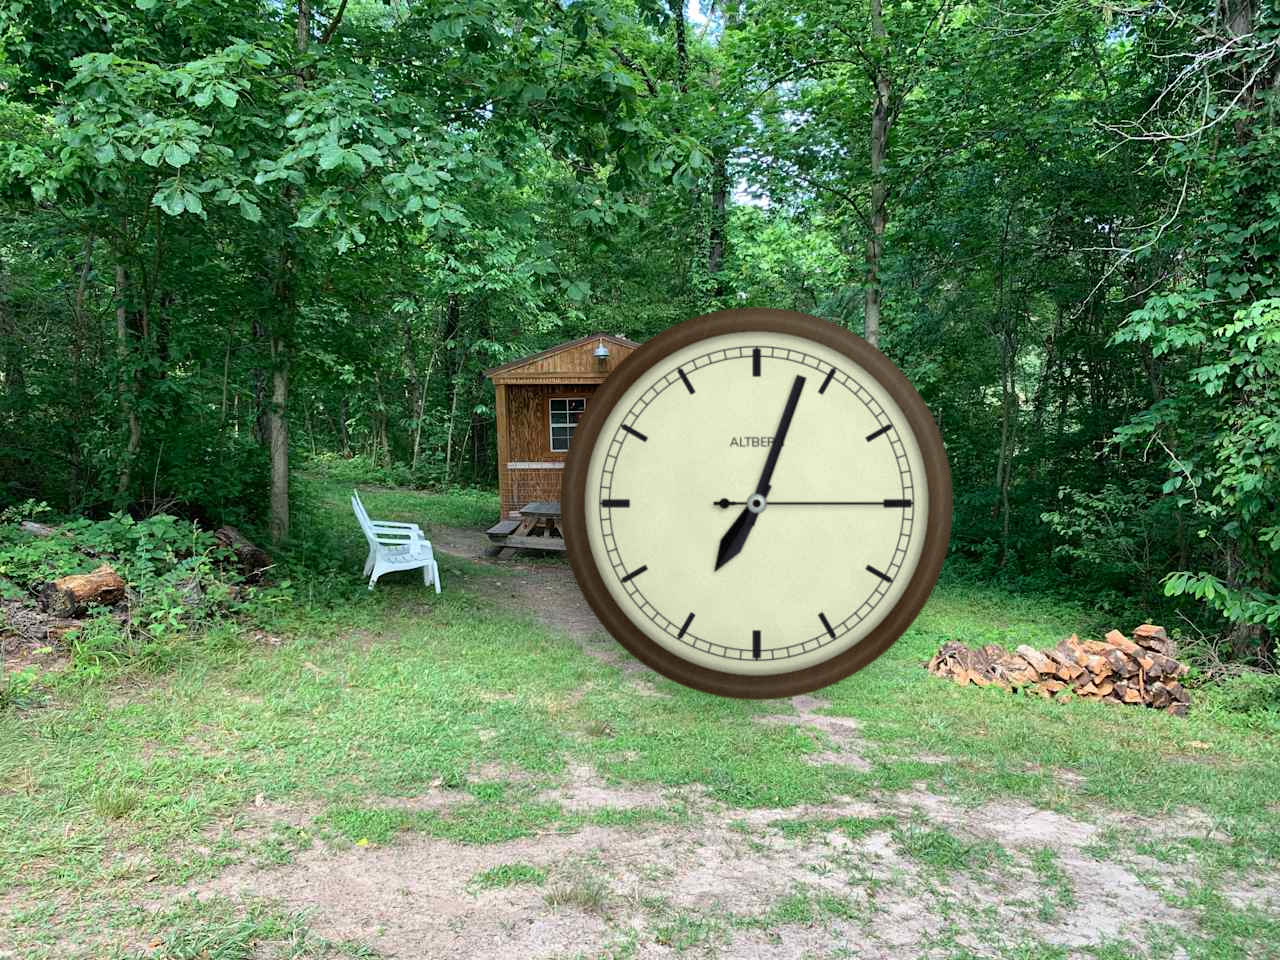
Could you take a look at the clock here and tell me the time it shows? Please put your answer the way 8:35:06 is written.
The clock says 7:03:15
